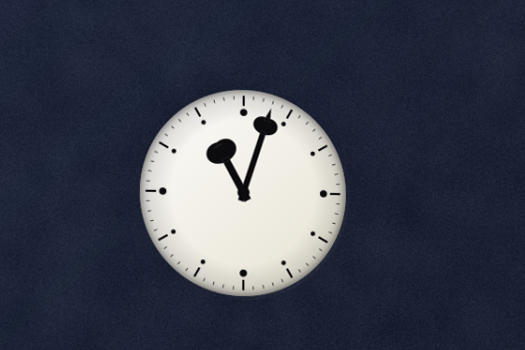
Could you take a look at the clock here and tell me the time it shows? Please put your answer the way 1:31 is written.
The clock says 11:03
